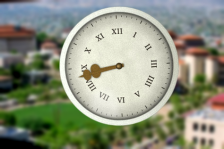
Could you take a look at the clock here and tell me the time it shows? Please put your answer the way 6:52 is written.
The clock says 8:43
